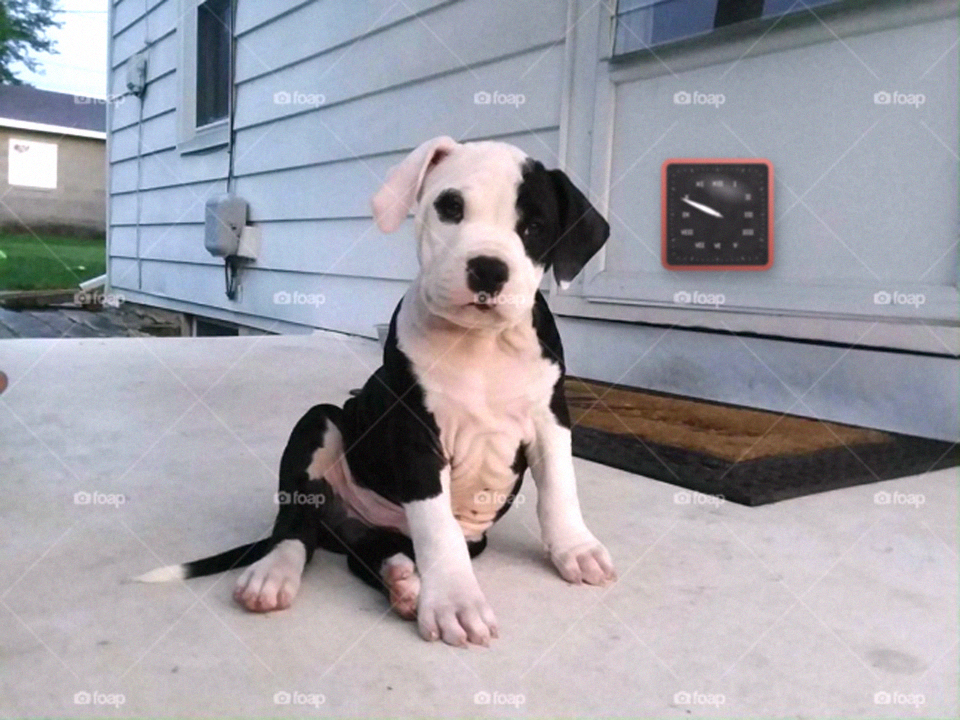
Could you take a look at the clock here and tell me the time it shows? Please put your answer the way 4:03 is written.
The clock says 9:49
